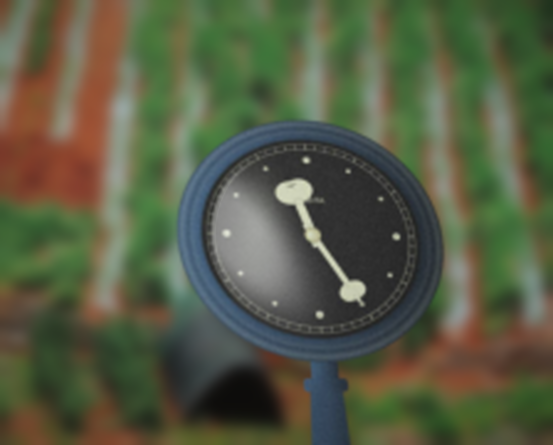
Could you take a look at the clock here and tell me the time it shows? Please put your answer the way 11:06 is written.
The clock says 11:25
